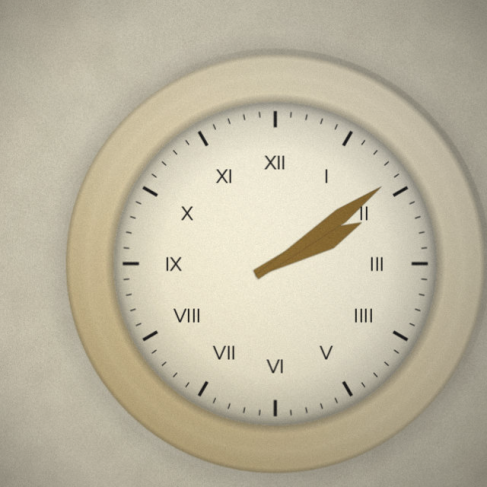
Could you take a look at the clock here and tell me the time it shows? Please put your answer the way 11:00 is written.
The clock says 2:09
